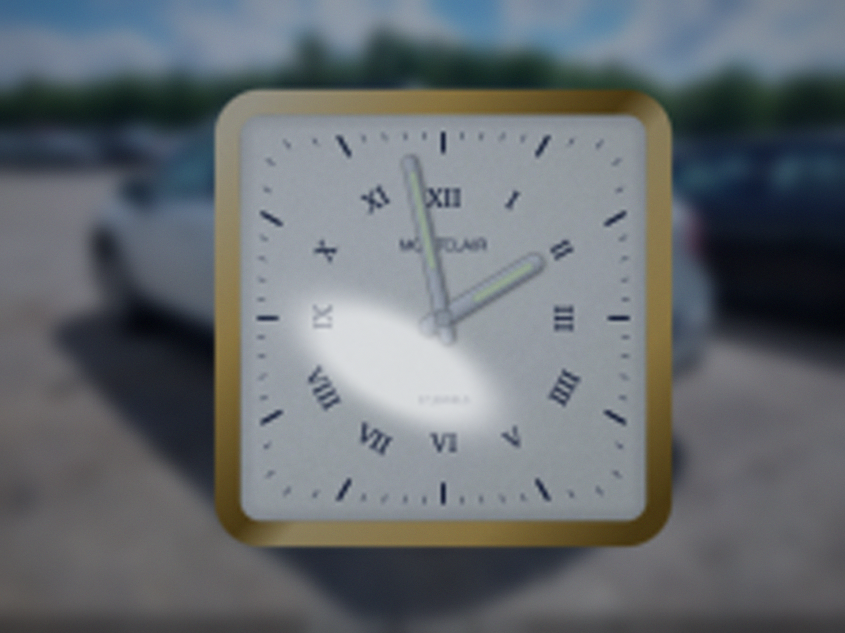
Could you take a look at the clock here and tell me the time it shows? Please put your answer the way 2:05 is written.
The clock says 1:58
